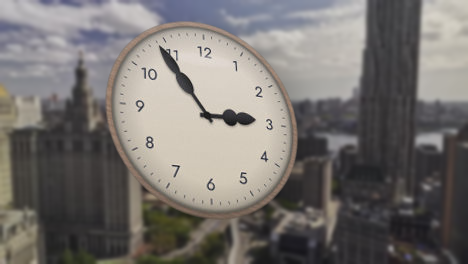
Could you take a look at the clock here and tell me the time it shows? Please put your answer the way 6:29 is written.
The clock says 2:54
